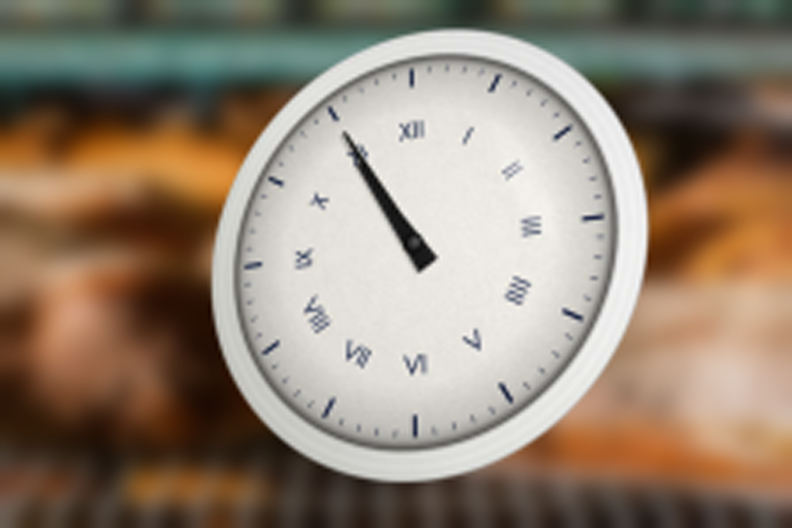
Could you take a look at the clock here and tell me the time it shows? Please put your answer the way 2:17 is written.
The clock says 10:55
